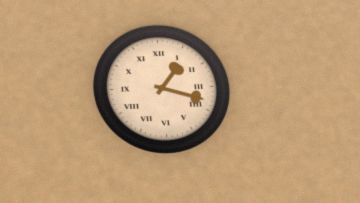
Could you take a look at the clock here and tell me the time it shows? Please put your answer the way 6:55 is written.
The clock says 1:18
